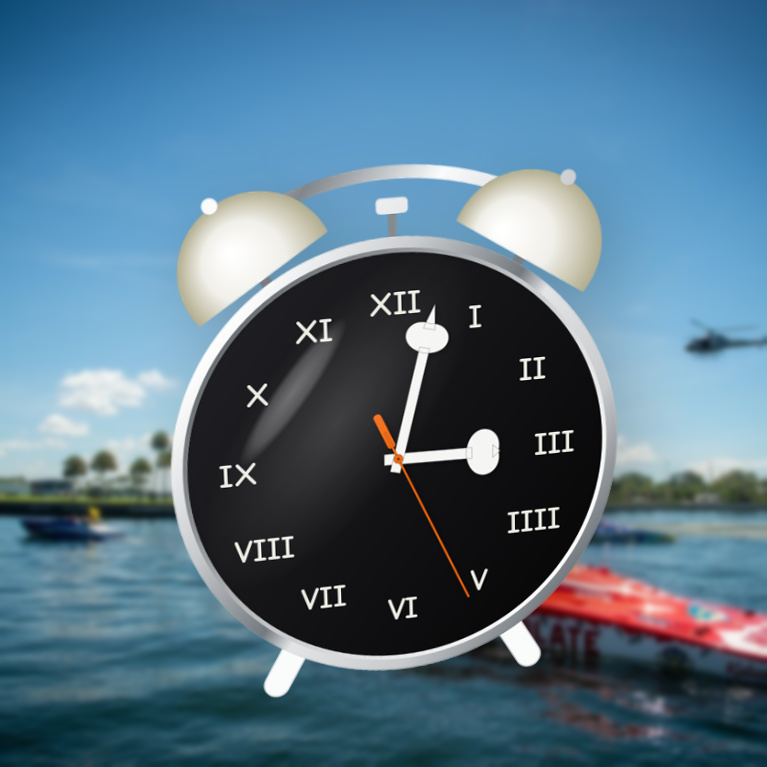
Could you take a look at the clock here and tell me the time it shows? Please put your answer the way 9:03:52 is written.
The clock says 3:02:26
